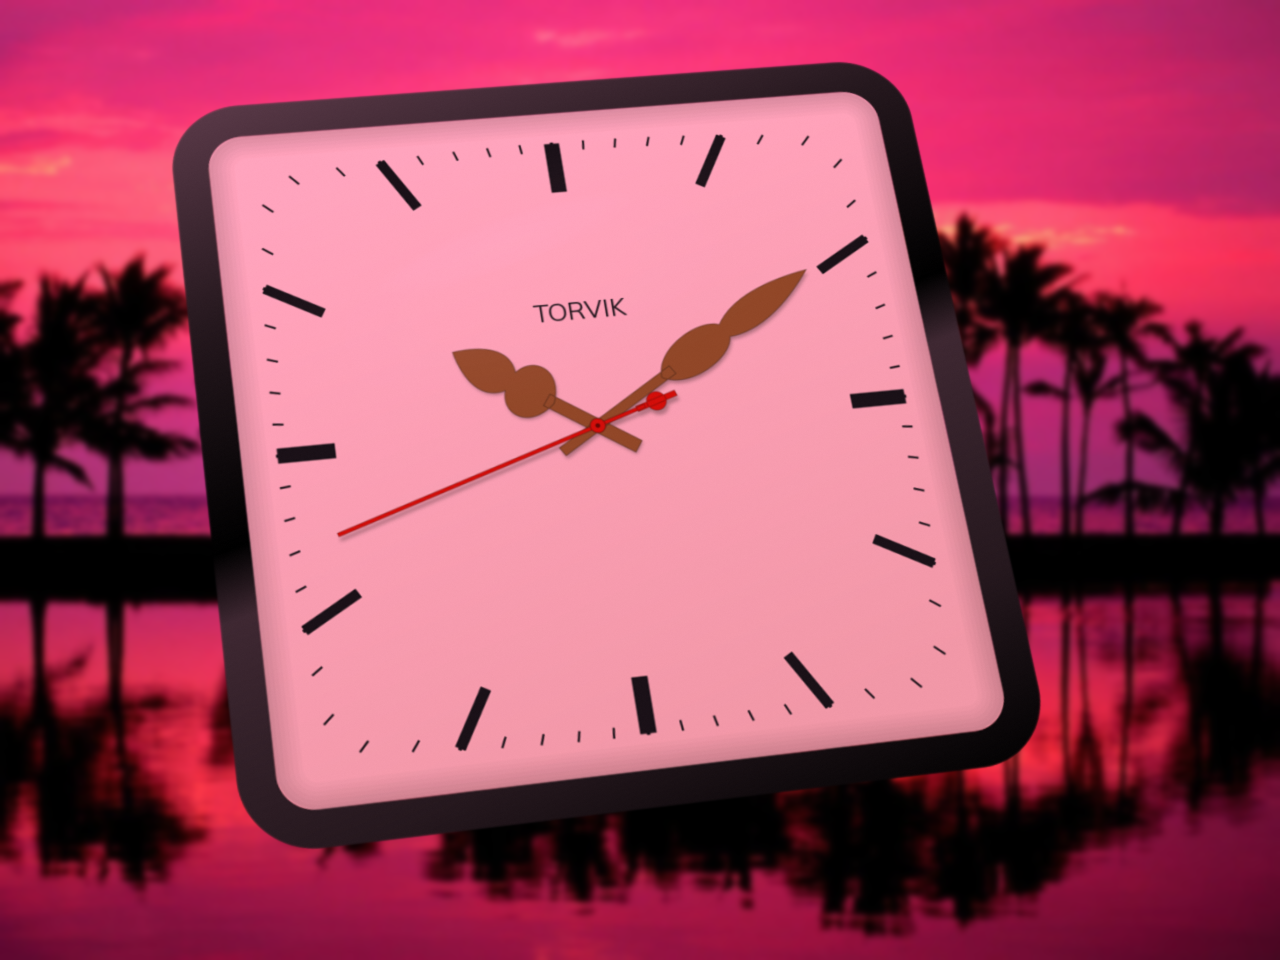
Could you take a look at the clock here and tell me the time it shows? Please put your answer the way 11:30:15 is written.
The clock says 10:09:42
